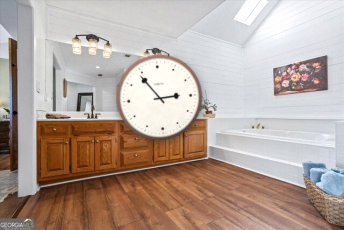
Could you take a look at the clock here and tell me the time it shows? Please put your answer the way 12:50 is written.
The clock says 2:54
